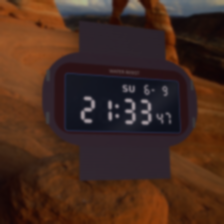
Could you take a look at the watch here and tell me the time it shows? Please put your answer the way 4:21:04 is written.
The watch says 21:33:47
